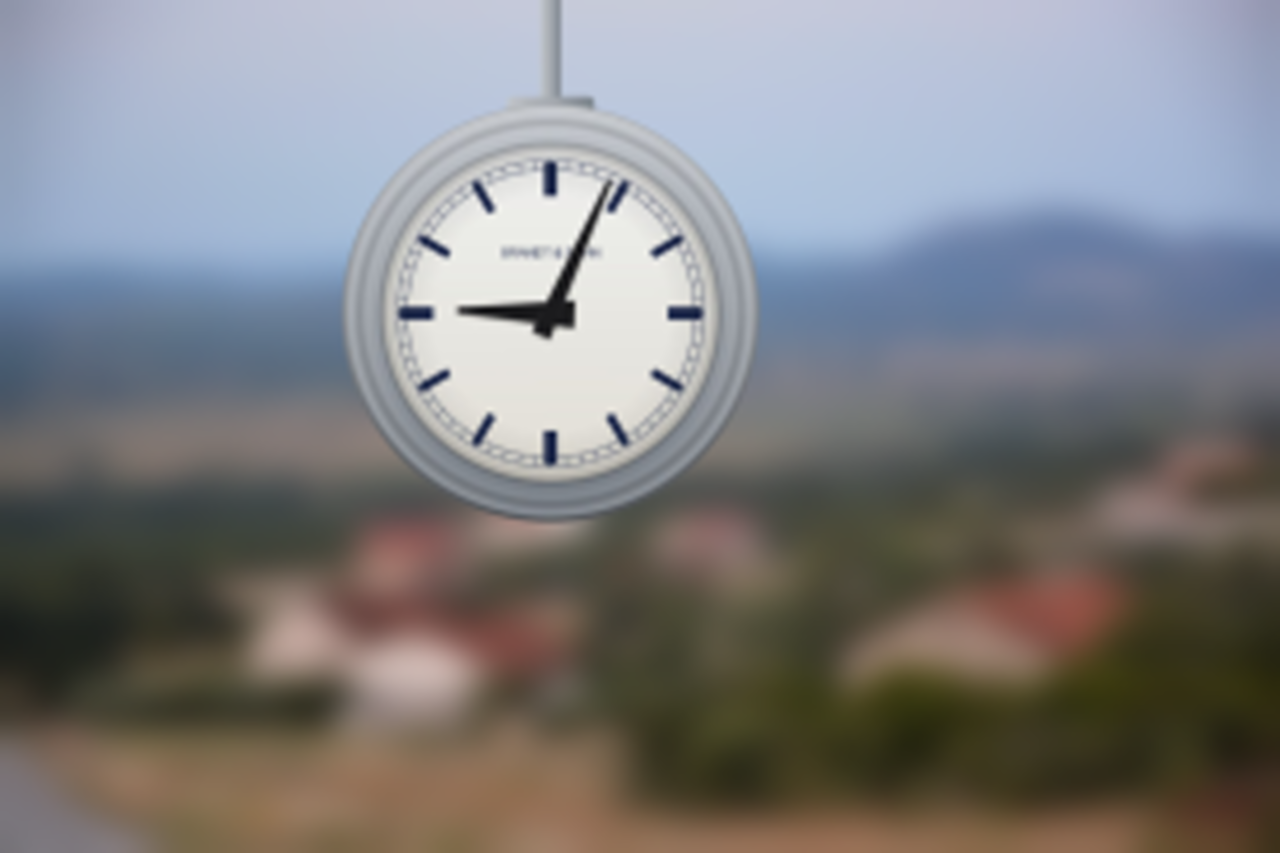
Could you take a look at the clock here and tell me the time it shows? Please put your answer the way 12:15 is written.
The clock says 9:04
